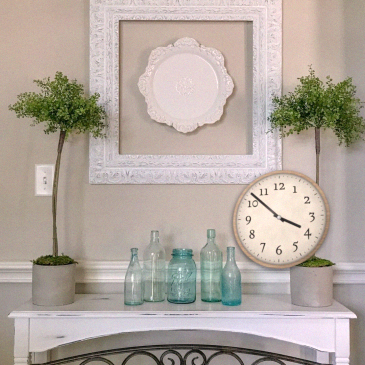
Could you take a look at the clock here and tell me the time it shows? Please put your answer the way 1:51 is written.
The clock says 3:52
